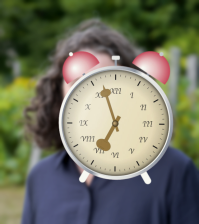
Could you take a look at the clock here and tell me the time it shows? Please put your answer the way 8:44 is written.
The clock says 6:57
